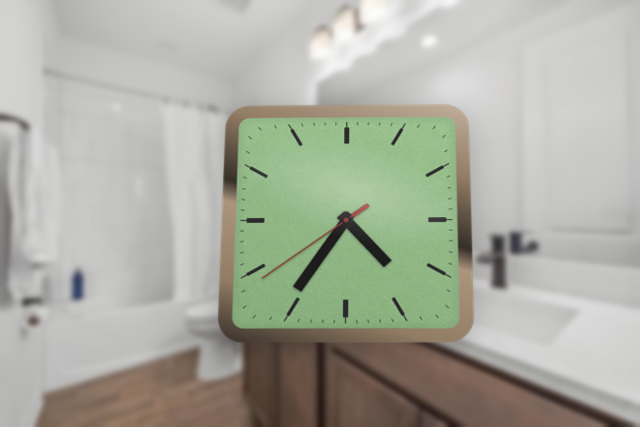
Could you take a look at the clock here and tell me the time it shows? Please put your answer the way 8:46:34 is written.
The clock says 4:35:39
